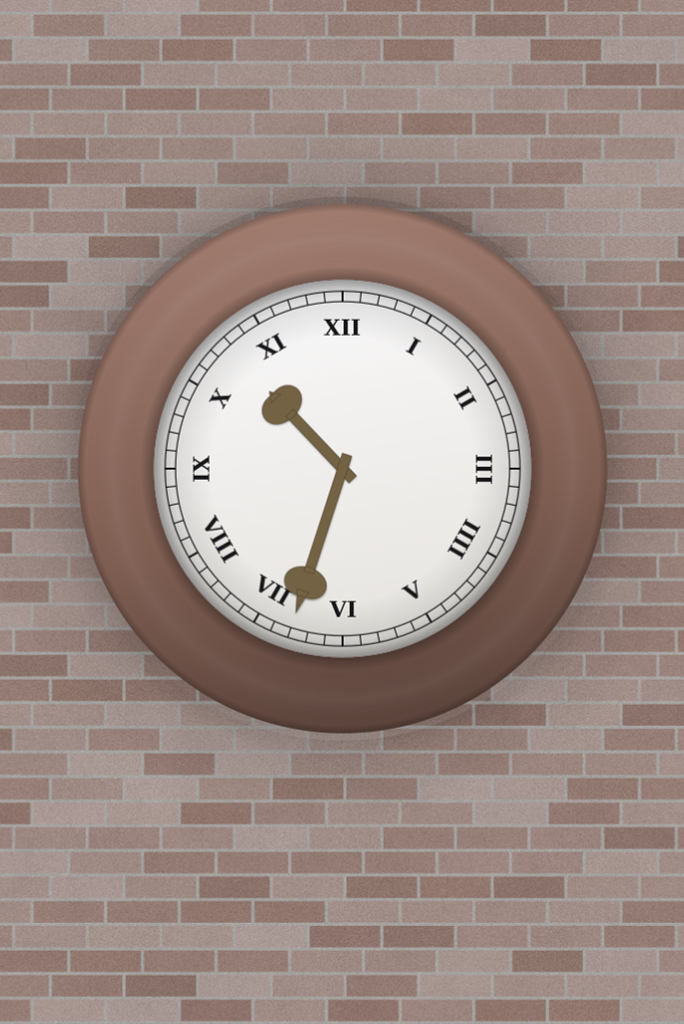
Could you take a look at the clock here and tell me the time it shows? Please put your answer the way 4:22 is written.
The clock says 10:33
